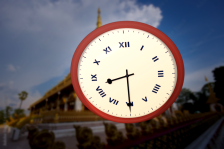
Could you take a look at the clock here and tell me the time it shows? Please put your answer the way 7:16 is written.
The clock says 8:30
